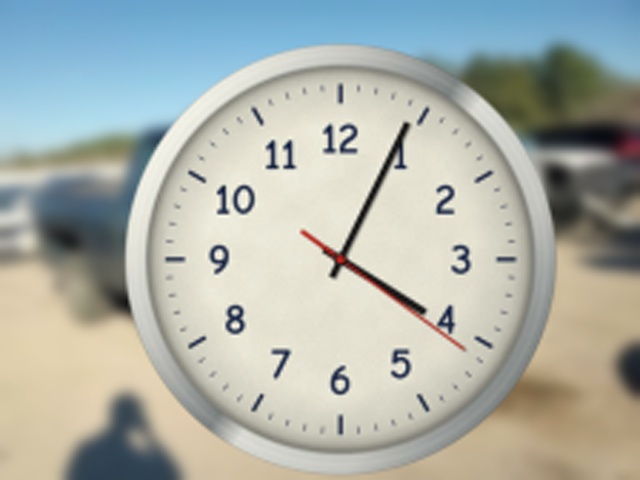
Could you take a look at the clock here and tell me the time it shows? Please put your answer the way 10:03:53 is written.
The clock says 4:04:21
